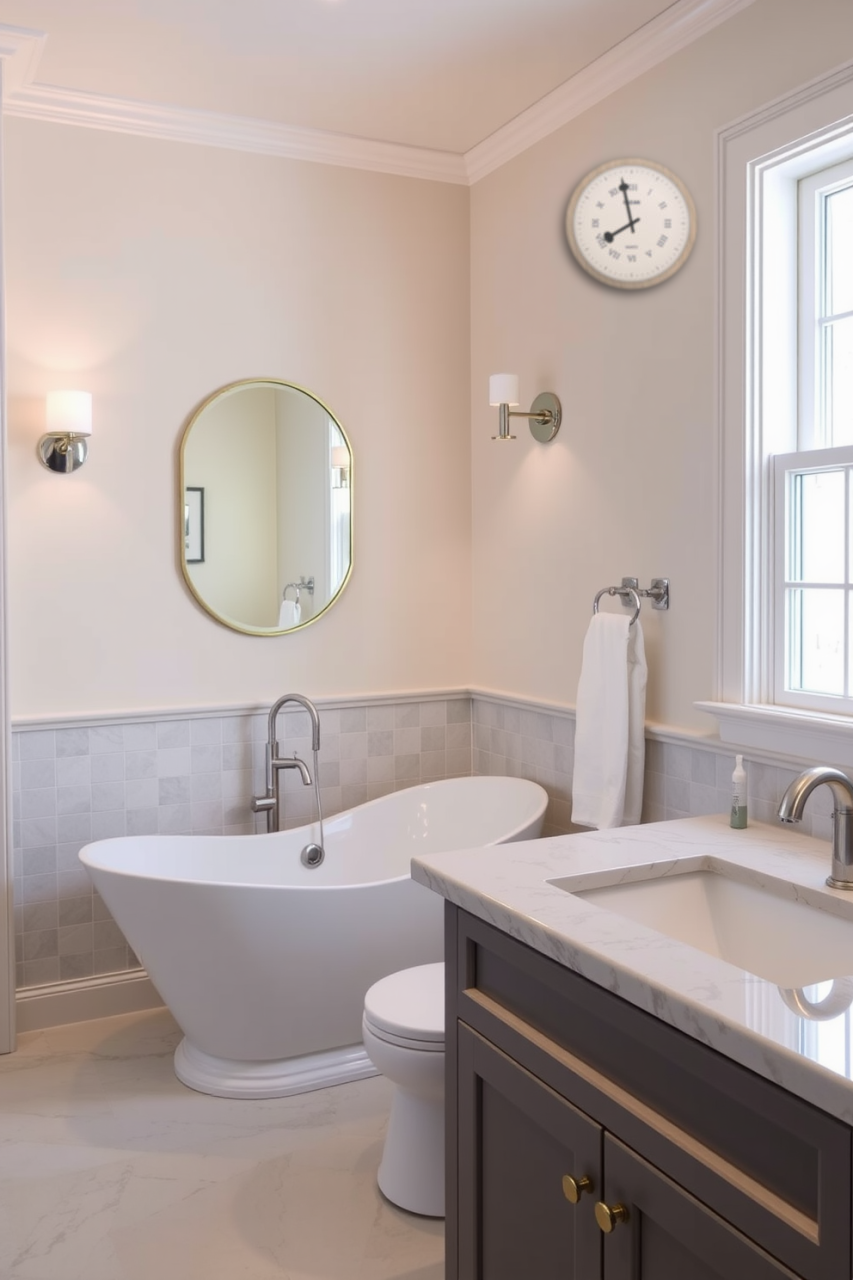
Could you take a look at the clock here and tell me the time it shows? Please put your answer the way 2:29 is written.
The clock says 7:58
